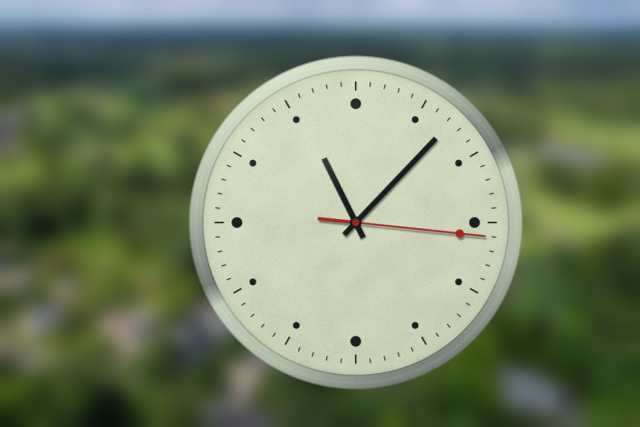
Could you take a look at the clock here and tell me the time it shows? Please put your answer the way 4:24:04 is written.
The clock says 11:07:16
